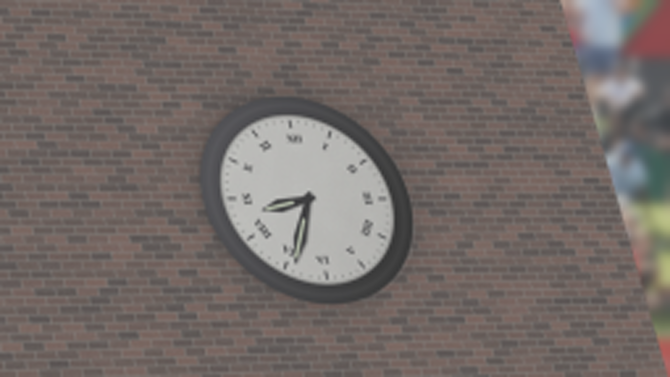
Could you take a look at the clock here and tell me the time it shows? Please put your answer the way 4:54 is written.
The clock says 8:34
